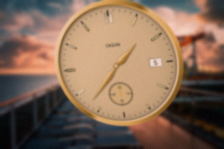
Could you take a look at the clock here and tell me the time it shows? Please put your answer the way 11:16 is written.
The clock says 1:37
